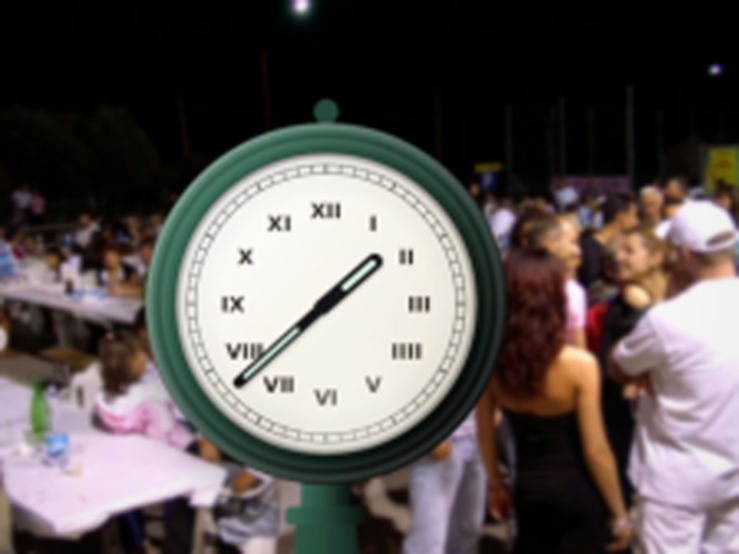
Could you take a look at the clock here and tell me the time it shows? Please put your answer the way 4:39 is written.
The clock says 1:38
